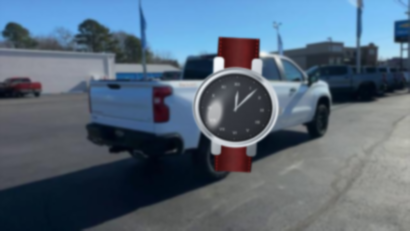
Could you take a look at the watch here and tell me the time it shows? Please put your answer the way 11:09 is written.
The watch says 12:07
